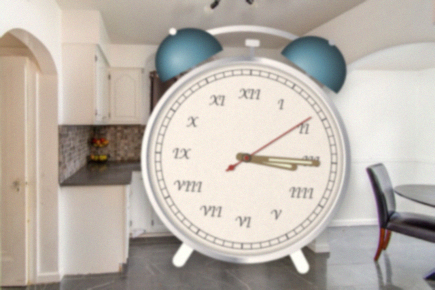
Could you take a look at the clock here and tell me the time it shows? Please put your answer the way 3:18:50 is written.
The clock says 3:15:09
